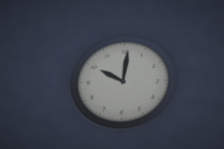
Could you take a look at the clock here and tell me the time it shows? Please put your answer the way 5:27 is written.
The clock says 10:01
